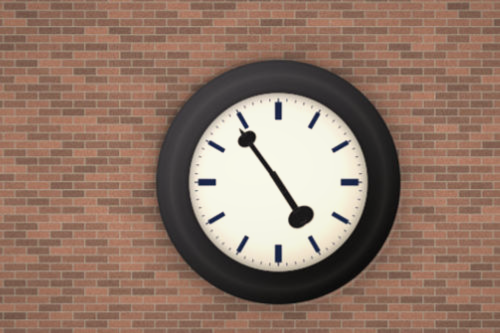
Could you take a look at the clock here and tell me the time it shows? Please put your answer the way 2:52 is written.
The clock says 4:54
